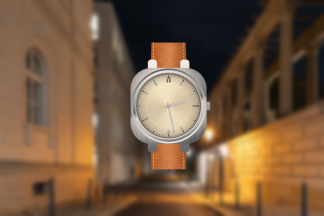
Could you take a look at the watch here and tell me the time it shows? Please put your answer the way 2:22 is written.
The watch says 2:28
